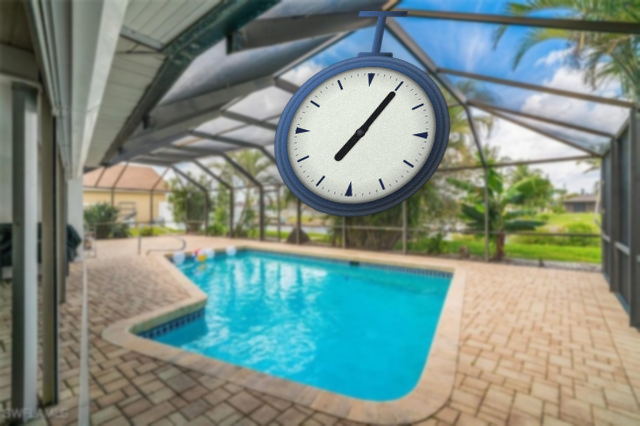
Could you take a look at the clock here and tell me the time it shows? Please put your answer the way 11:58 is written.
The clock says 7:05
